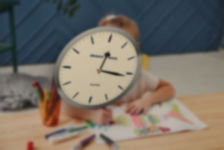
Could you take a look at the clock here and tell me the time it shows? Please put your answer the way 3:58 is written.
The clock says 12:16
